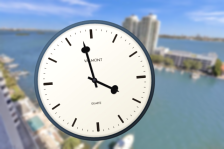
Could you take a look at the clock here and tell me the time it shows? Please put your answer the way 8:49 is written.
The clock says 3:58
